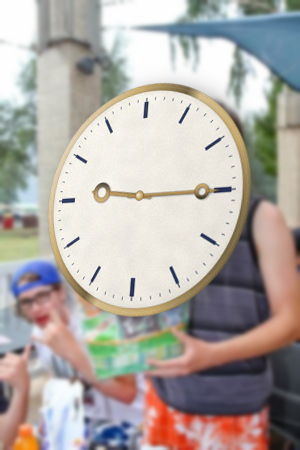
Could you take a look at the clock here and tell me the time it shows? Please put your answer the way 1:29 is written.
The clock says 9:15
